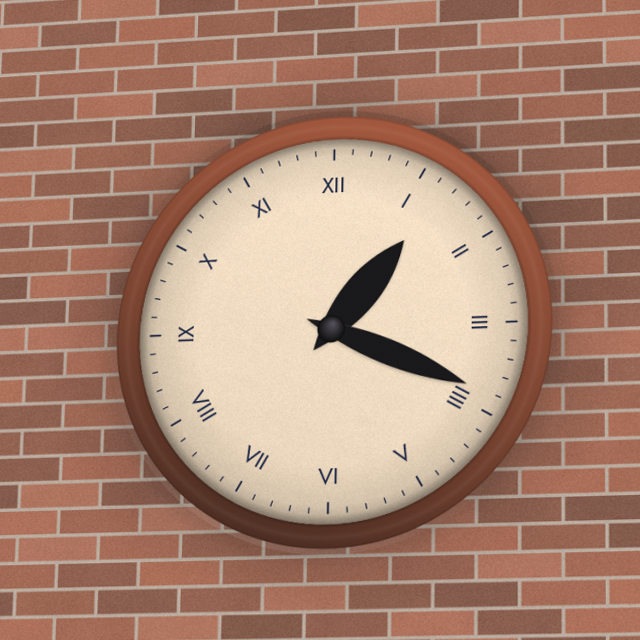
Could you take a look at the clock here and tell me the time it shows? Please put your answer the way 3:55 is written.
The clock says 1:19
